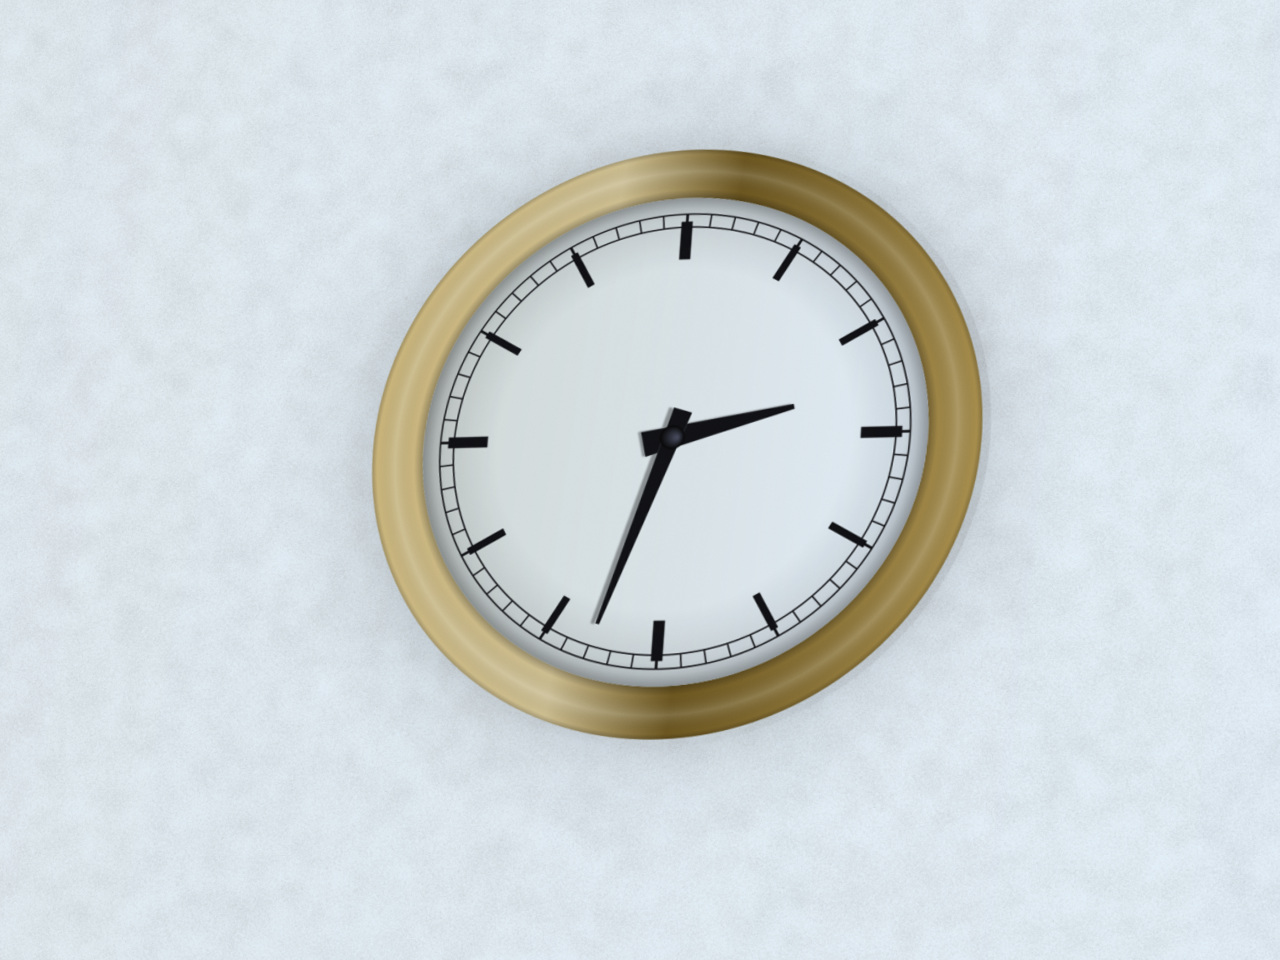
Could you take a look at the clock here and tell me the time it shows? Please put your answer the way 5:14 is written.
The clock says 2:33
